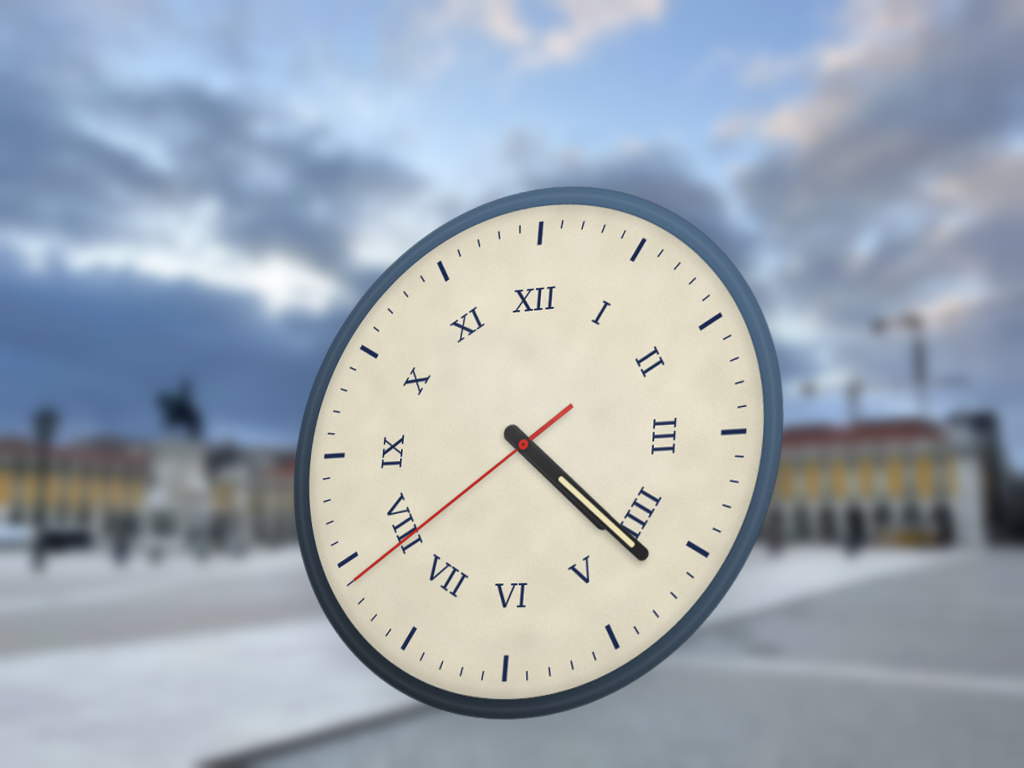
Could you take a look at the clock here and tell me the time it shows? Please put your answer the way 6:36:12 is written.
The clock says 4:21:39
